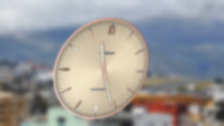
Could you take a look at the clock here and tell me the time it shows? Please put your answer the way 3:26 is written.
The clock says 11:26
